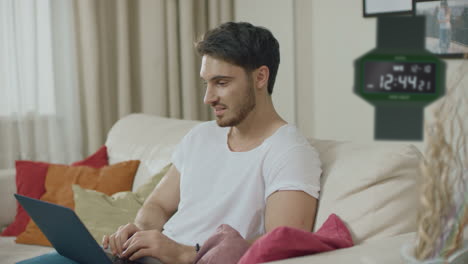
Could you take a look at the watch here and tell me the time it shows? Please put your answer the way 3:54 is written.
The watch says 12:44
